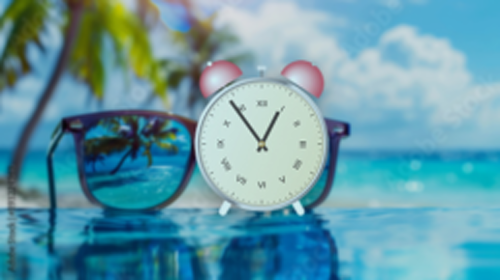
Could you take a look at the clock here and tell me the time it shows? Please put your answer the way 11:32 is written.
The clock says 12:54
